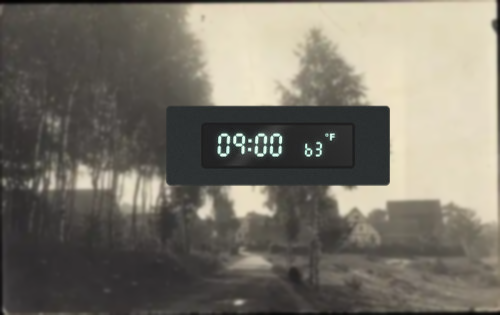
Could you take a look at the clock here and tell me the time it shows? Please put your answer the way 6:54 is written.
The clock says 9:00
